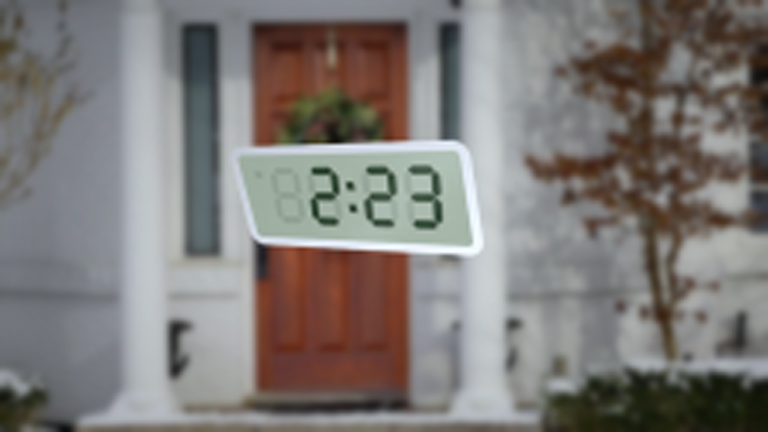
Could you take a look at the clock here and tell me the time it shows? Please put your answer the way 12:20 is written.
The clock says 2:23
